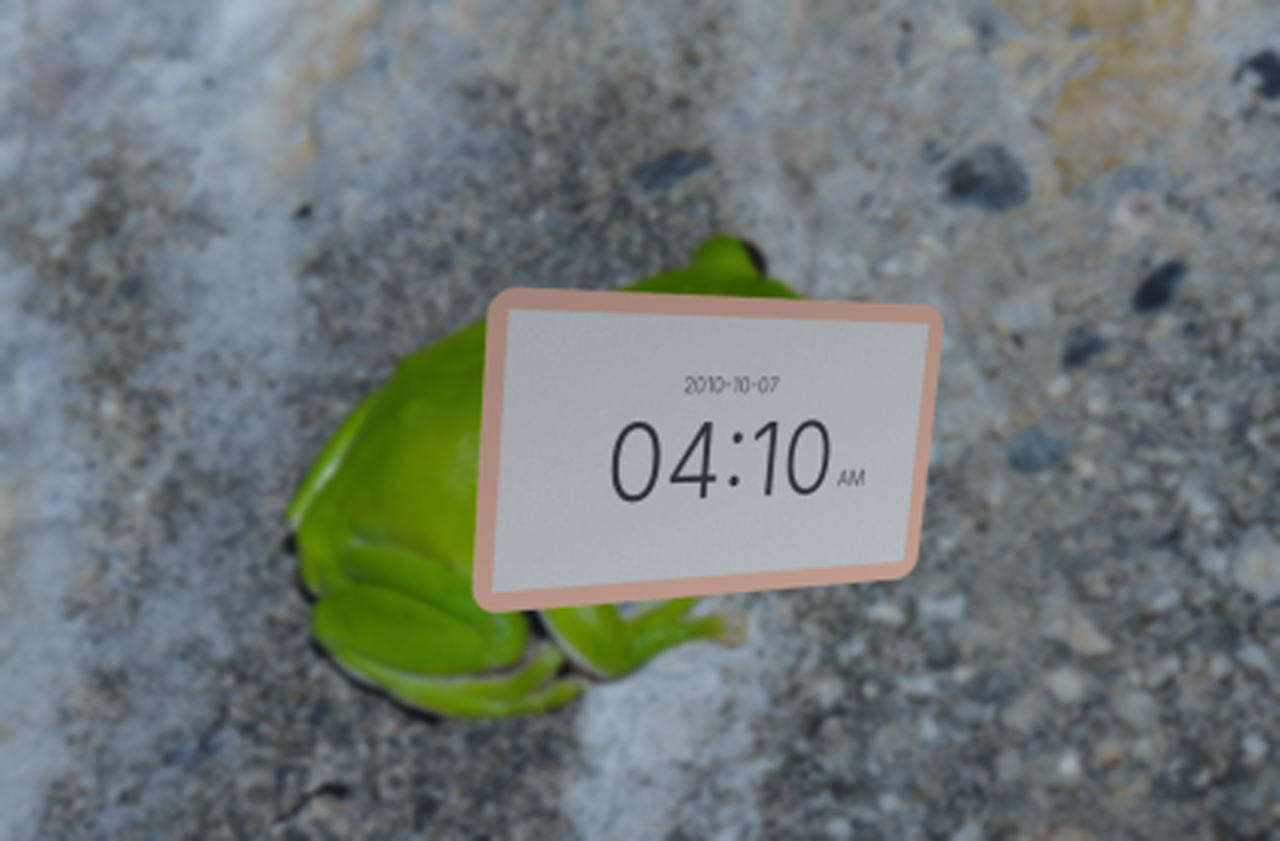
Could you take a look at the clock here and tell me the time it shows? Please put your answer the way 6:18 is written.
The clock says 4:10
